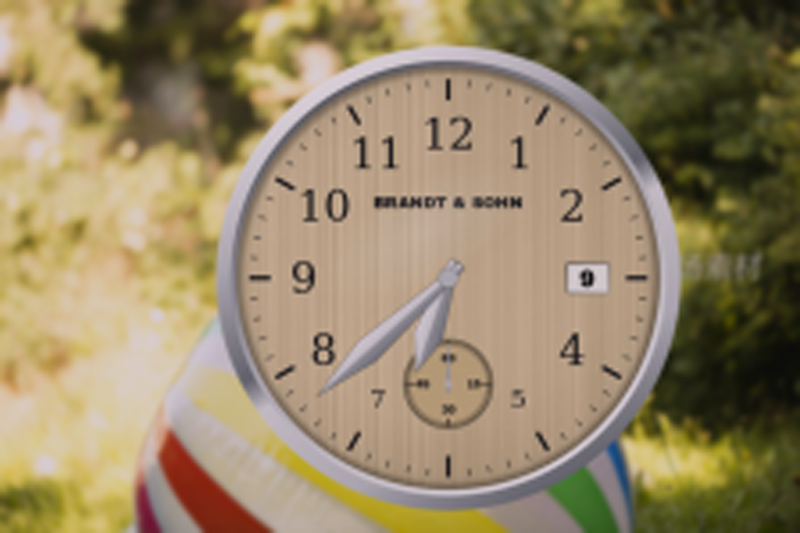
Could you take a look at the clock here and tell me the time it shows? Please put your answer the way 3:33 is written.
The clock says 6:38
